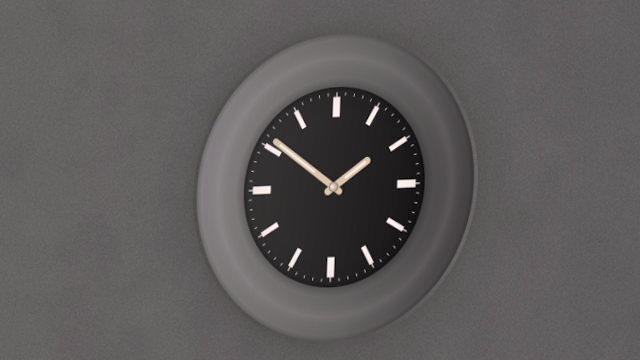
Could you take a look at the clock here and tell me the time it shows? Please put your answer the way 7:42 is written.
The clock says 1:51
